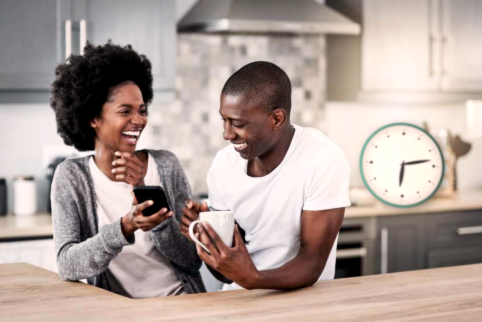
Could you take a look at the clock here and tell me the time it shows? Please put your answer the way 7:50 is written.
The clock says 6:13
